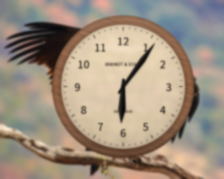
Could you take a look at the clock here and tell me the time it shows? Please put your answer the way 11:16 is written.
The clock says 6:06
